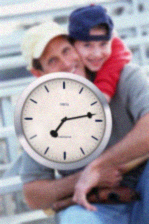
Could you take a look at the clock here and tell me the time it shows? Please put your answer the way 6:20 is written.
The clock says 7:13
